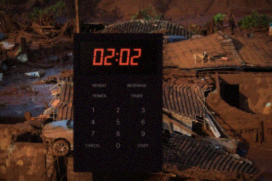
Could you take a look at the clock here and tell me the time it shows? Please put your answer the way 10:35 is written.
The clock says 2:02
